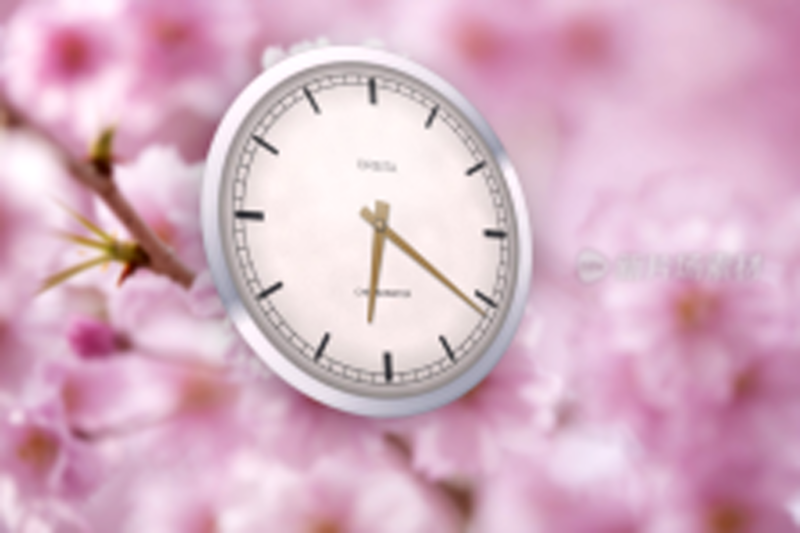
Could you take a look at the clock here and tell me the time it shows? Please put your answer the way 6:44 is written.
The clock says 6:21
